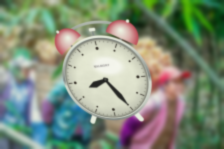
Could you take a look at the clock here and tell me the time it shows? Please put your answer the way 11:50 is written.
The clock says 8:25
